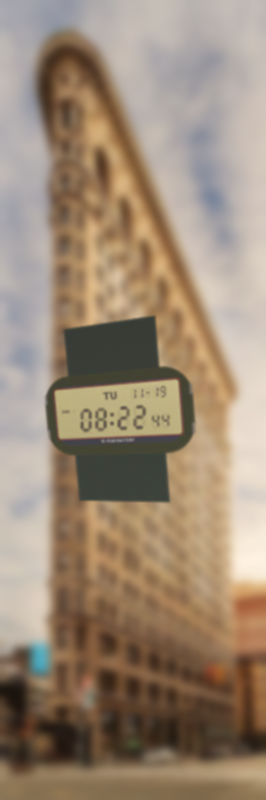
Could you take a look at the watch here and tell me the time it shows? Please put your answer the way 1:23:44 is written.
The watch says 8:22:44
